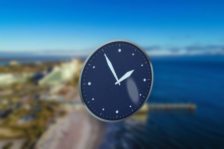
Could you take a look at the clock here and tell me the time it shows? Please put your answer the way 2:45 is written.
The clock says 1:55
